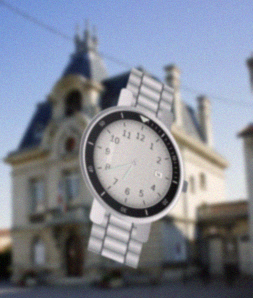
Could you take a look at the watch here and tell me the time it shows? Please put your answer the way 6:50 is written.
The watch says 6:39
